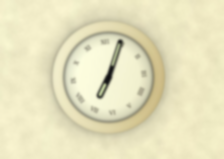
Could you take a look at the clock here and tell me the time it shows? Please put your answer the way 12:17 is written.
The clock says 7:04
